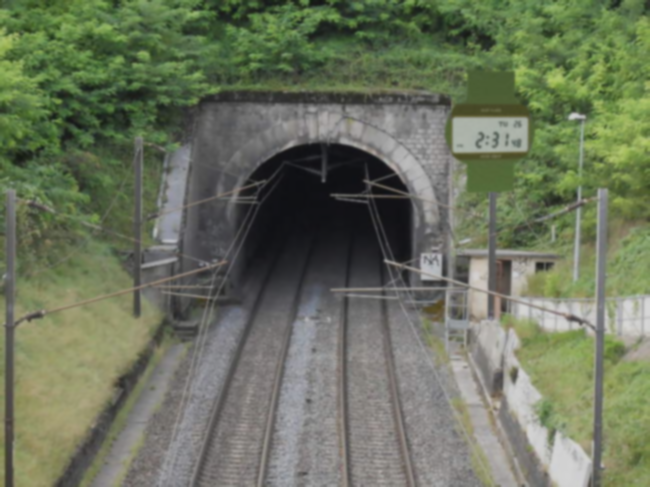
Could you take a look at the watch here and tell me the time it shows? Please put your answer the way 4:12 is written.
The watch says 2:31
